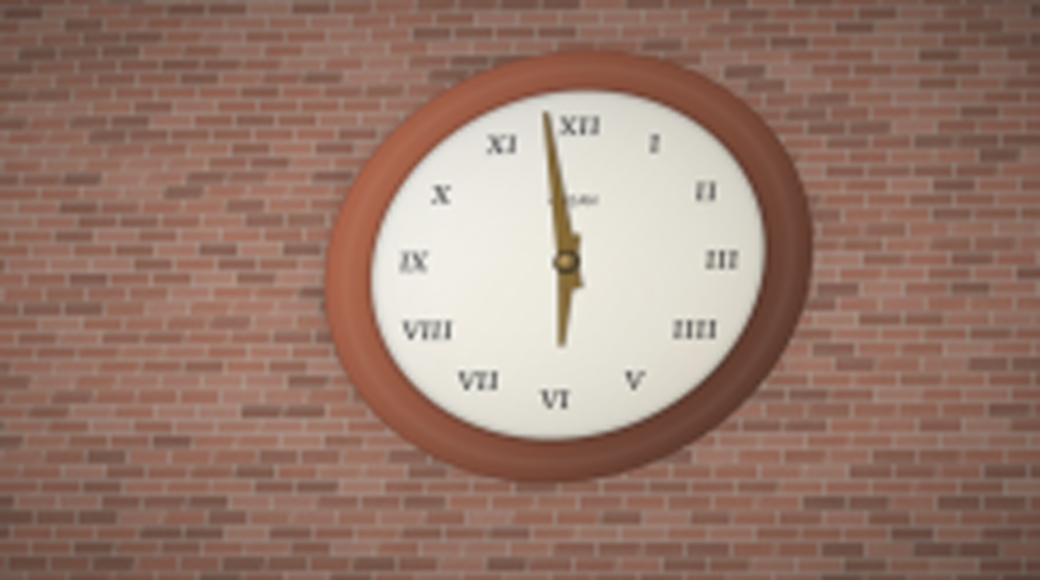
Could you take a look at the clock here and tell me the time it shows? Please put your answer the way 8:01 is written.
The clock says 5:58
